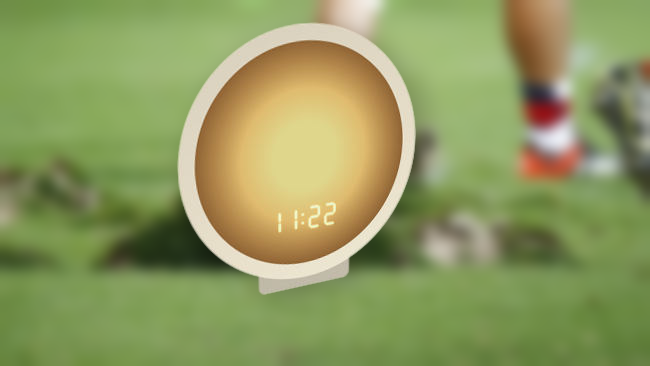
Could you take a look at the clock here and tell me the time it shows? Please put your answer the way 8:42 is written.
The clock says 11:22
